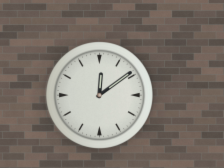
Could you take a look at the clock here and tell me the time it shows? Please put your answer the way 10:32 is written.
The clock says 12:09
